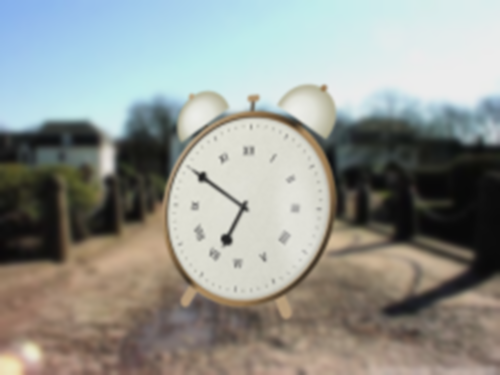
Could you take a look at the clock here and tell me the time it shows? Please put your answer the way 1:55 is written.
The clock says 6:50
